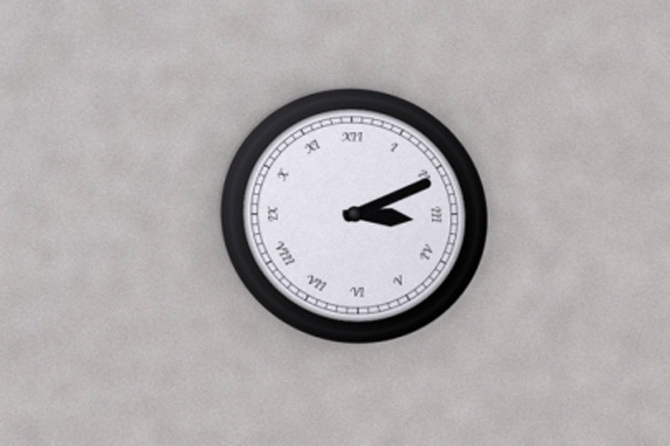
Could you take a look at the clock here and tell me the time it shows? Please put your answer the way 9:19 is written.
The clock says 3:11
